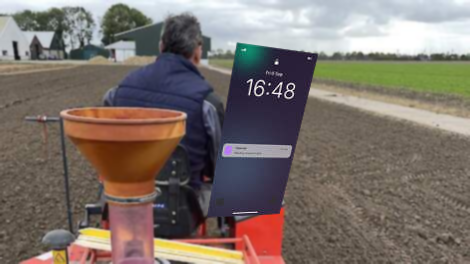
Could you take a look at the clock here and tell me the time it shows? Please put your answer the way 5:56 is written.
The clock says 16:48
